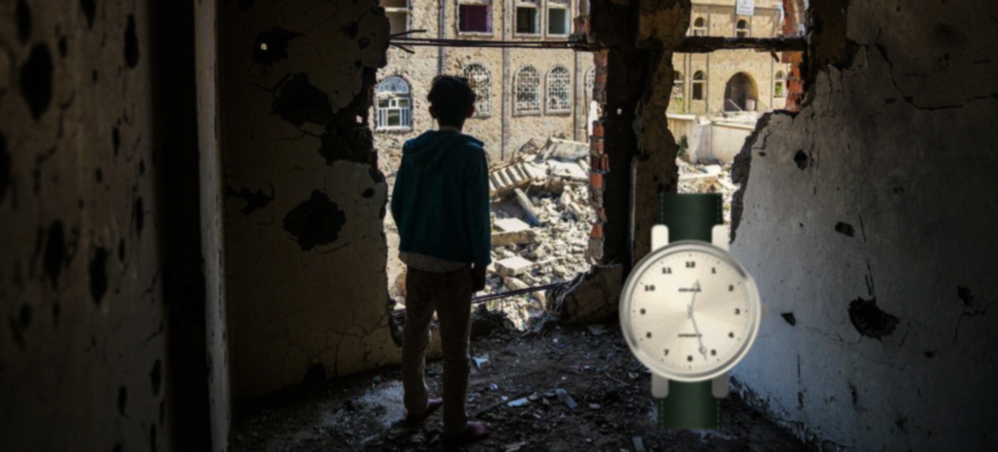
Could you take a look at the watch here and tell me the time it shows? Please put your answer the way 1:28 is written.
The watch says 12:27
